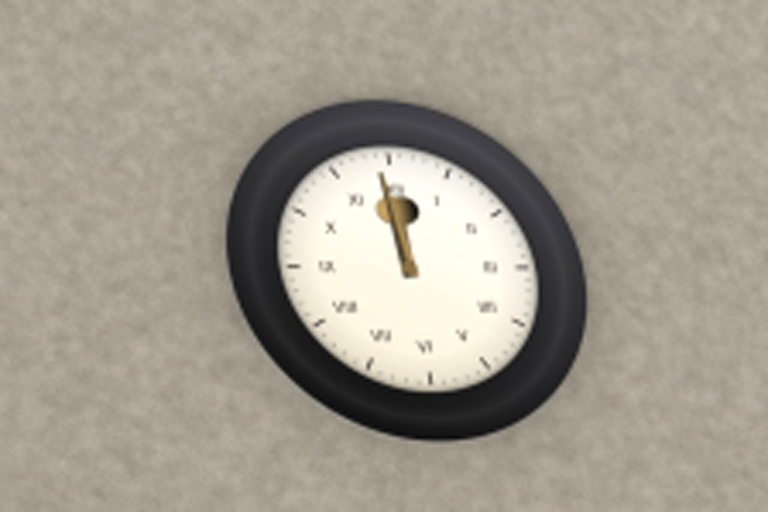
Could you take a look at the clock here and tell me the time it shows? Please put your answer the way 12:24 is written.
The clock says 11:59
